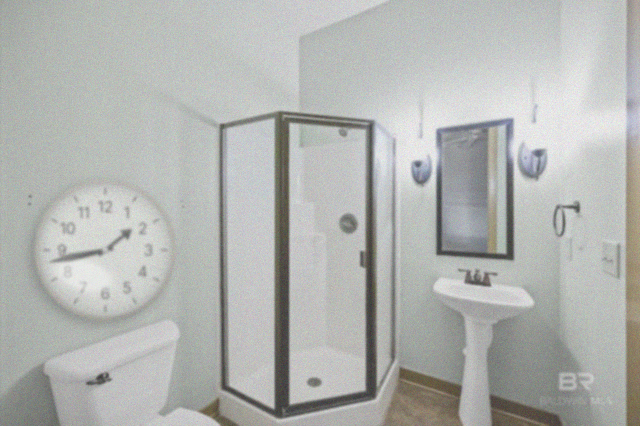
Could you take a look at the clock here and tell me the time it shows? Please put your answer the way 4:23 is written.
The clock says 1:43
